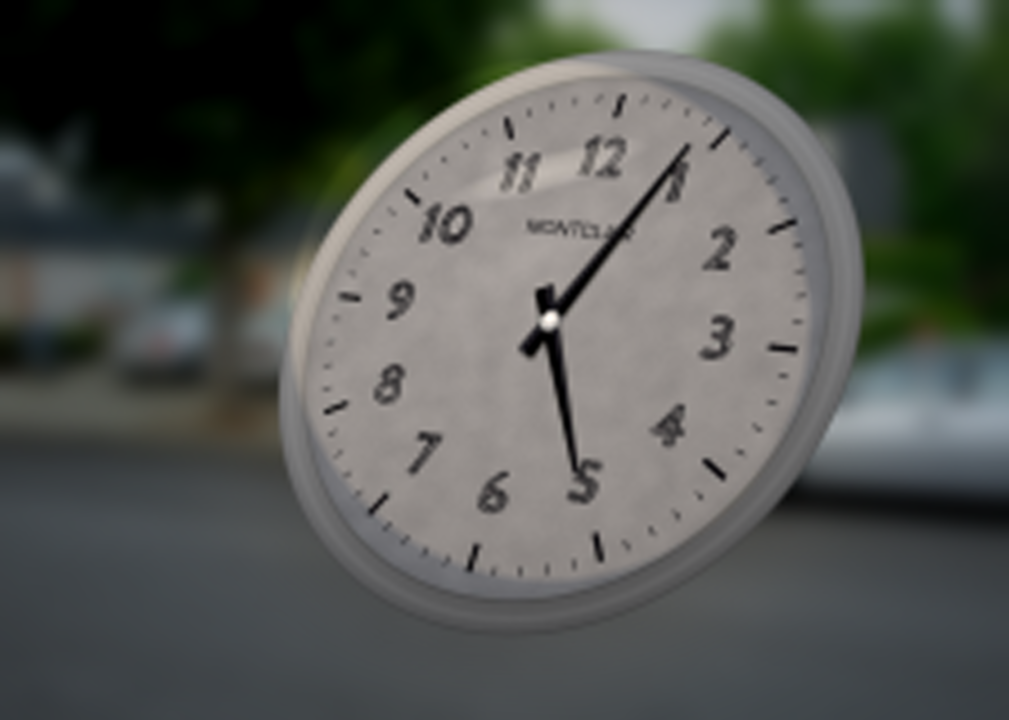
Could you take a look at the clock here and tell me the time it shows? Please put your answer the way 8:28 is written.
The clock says 5:04
